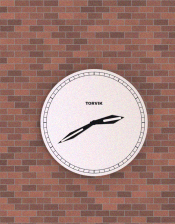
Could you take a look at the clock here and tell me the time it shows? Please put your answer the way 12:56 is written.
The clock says 2:40
